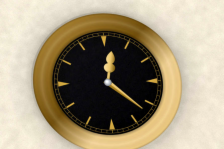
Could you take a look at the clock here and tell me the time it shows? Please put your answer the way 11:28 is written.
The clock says 12:22
